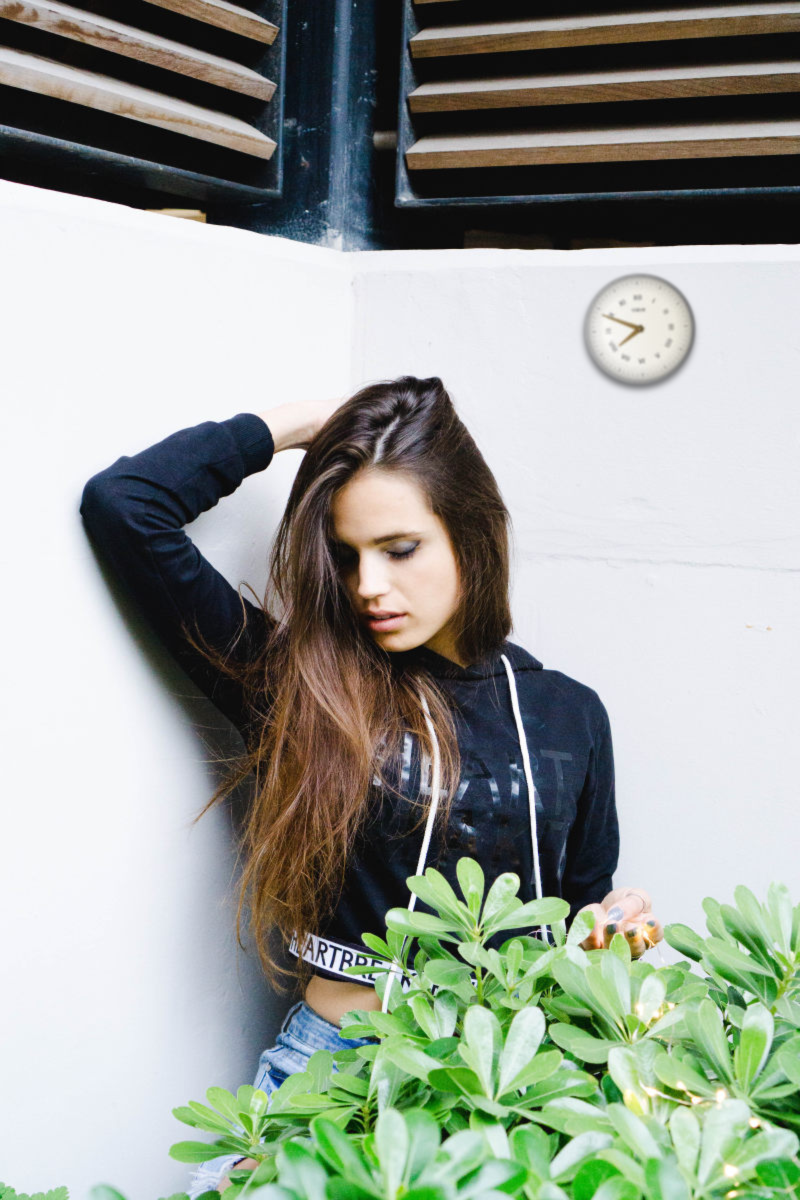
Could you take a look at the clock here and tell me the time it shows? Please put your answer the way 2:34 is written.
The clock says 7:49
